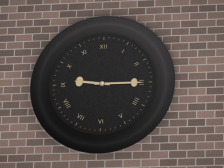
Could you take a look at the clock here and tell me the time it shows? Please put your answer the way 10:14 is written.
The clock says 9:15
